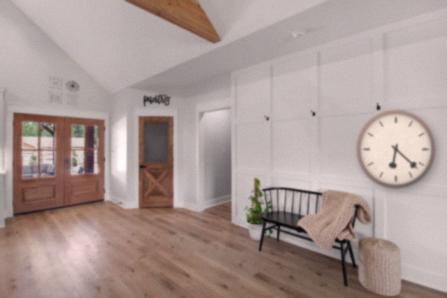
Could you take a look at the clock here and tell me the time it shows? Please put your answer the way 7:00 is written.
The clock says 6:22
